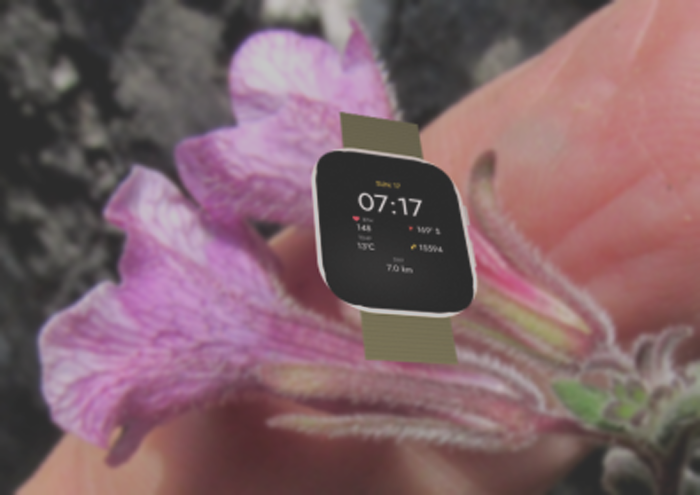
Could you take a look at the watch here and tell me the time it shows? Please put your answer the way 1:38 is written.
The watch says 7:17
